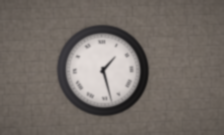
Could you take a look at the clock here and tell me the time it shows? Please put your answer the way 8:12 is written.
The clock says 1:28
